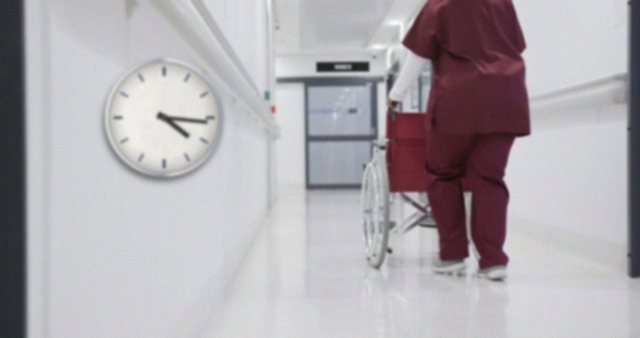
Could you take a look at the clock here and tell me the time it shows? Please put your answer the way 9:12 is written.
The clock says 4:16
